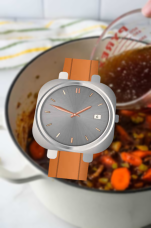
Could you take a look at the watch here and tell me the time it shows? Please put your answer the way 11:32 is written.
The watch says 1:48
